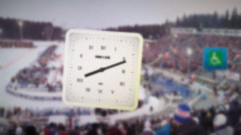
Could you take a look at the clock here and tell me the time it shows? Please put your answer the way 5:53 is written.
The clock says 8:11
